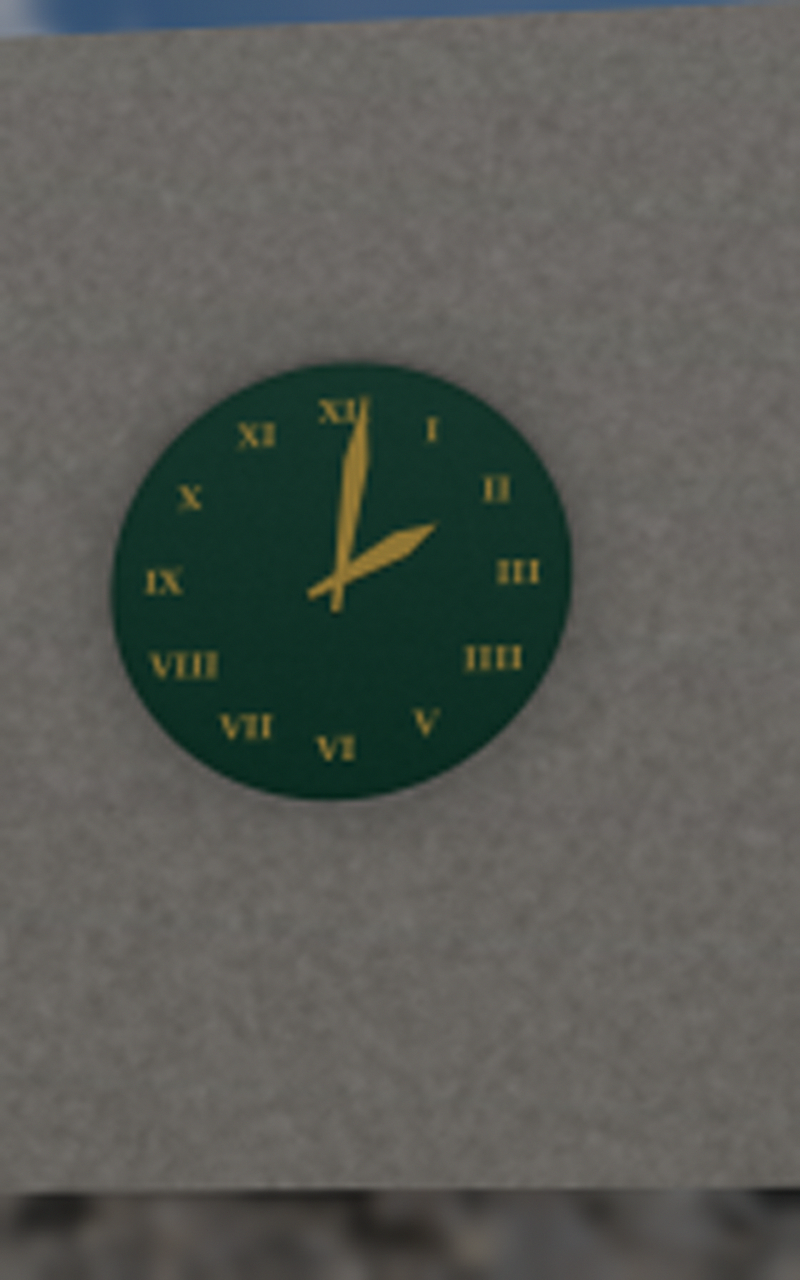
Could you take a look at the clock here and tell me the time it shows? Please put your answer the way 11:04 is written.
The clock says 2:01
